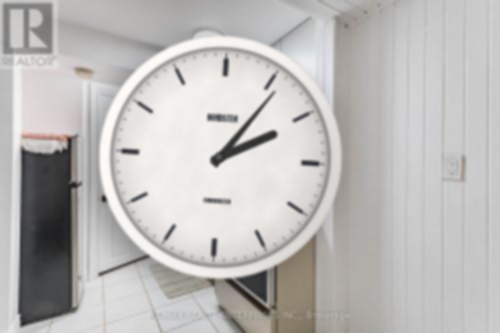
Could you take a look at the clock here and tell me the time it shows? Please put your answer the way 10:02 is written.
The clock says 2:06
